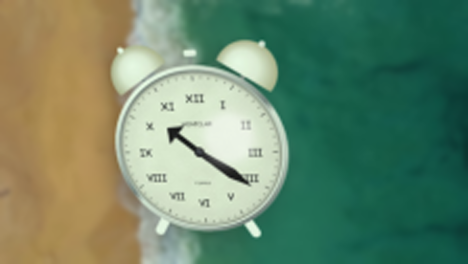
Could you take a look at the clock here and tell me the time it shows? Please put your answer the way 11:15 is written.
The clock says 10:21
